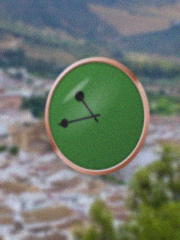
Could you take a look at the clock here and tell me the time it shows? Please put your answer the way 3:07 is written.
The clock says 10:43
